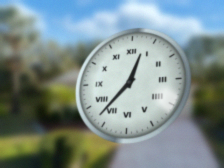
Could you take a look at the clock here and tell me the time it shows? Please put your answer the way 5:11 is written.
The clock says 12:37
